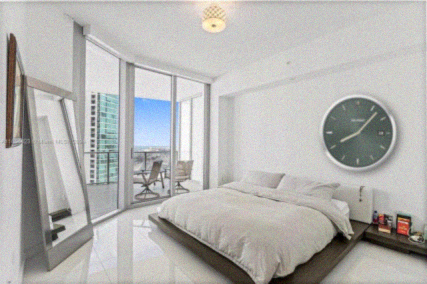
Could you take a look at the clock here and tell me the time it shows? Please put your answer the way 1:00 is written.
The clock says 8:07
